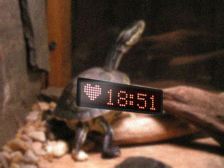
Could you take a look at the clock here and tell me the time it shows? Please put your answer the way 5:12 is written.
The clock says 18:51
